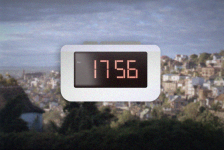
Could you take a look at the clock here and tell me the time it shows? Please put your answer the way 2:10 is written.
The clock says 17:56
